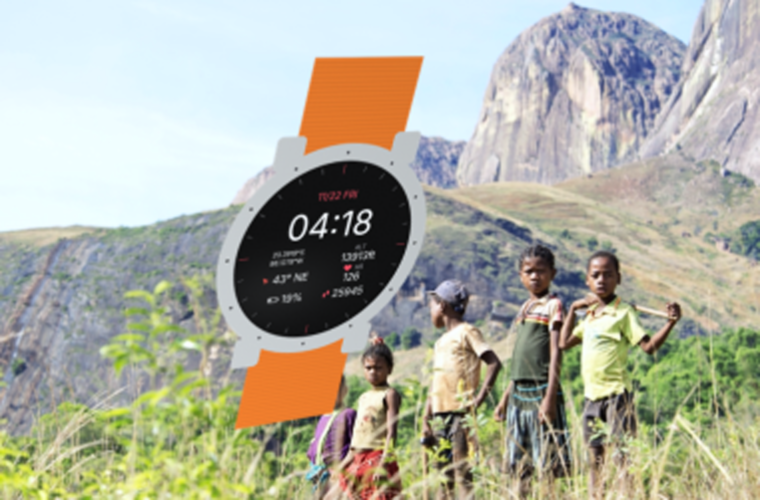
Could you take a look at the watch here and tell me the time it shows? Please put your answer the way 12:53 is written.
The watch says 4:18
